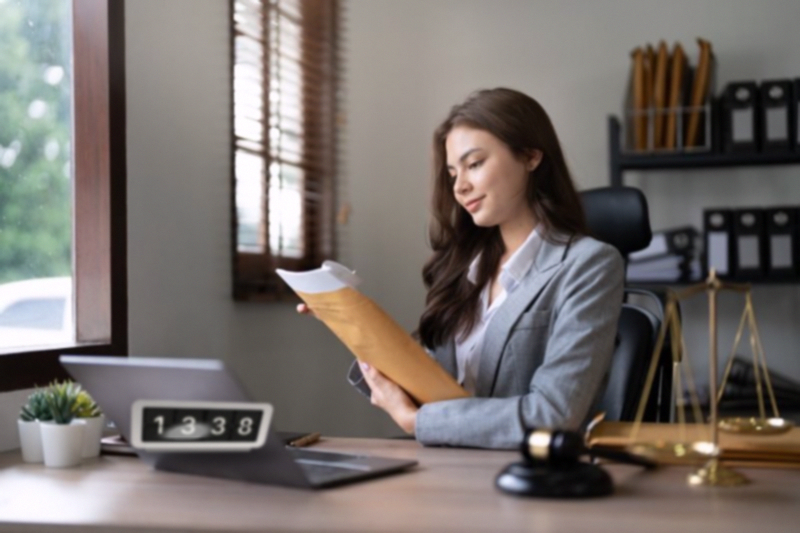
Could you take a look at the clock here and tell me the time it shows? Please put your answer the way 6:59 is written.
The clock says 13:38
